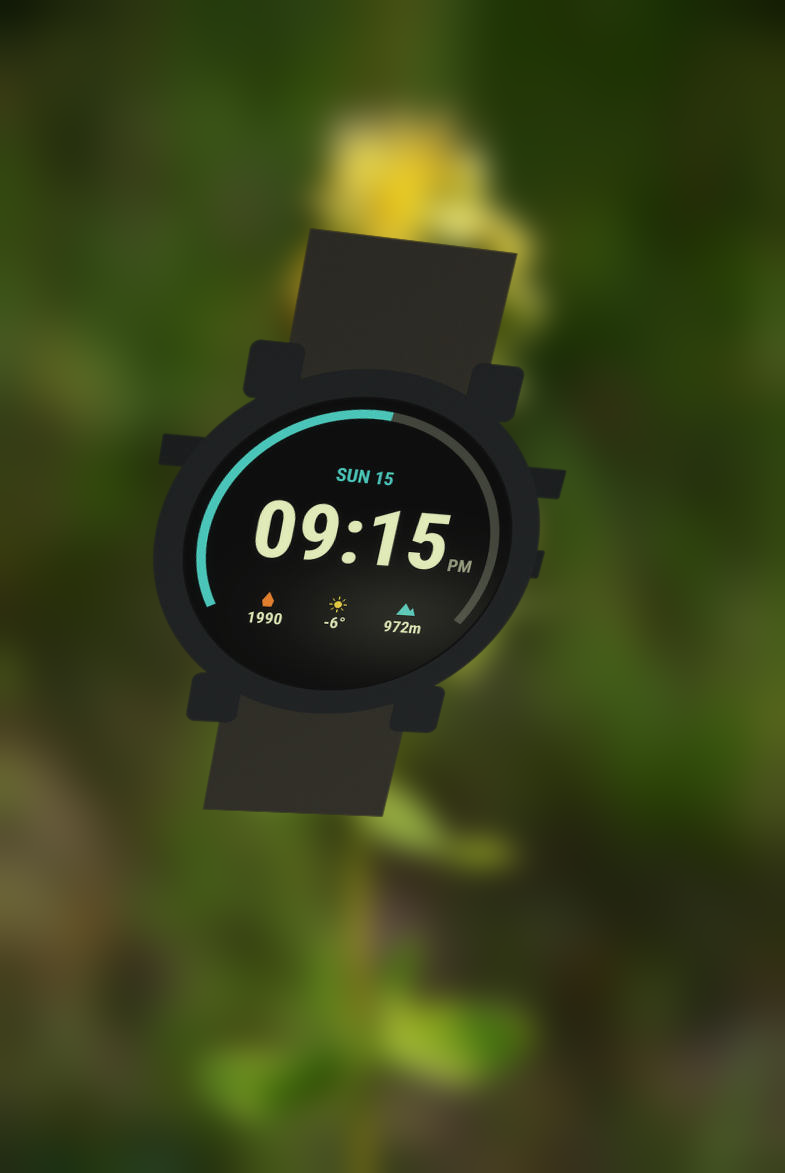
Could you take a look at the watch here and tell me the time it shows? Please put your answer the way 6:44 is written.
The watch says 9:15
